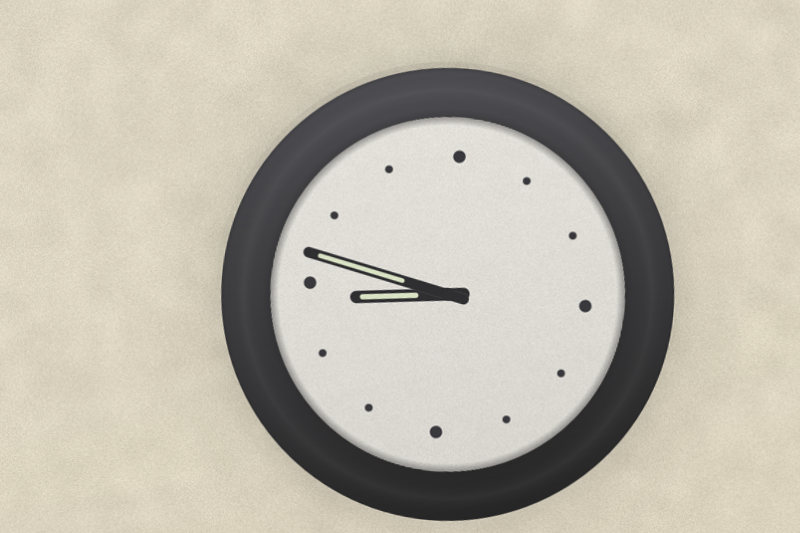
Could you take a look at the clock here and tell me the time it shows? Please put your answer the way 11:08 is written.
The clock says 8:47
